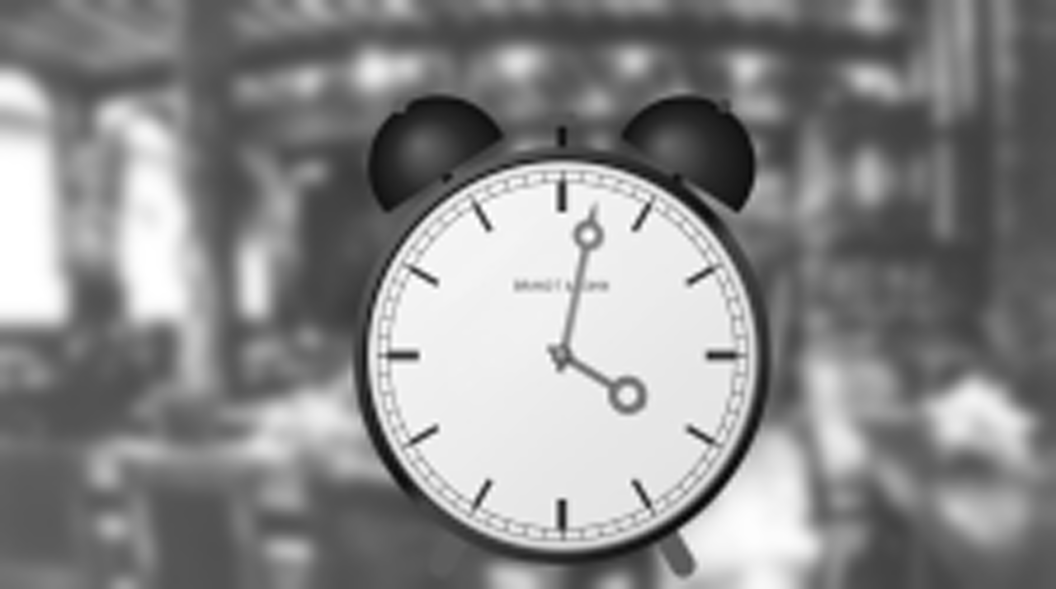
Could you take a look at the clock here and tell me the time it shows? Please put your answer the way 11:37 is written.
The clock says 4:02
